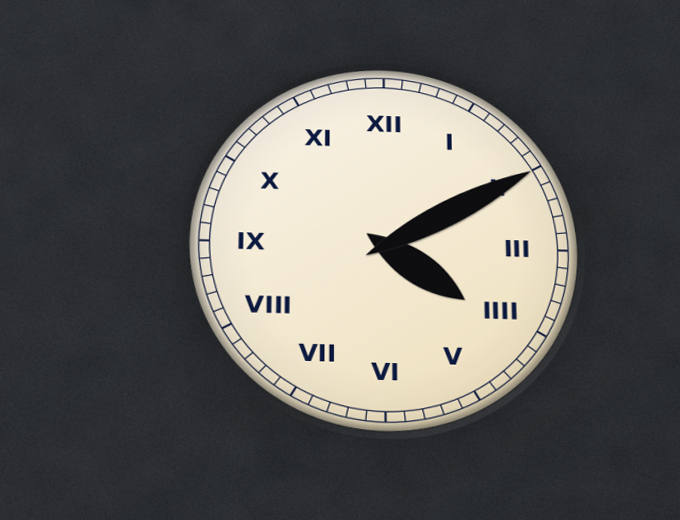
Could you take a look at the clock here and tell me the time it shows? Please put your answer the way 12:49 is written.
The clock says 4:10
